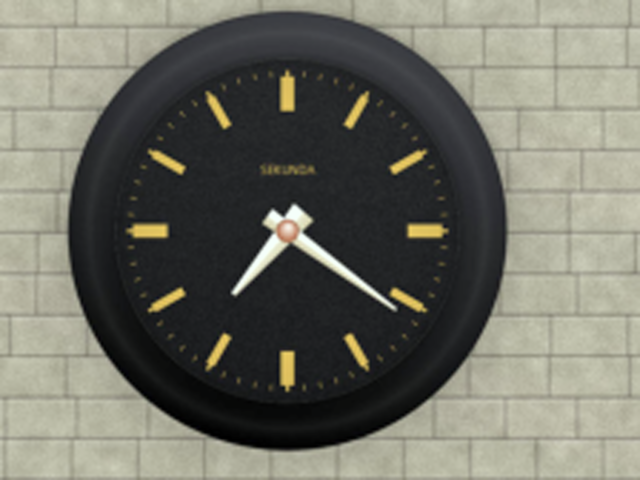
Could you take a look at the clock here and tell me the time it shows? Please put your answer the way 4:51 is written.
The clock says 7:21
